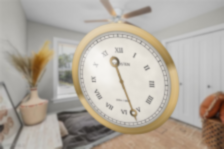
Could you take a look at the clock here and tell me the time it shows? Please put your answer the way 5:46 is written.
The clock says 11:27
